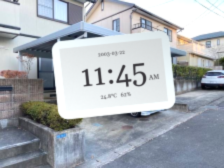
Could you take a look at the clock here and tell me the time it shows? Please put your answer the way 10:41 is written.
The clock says 11:45
